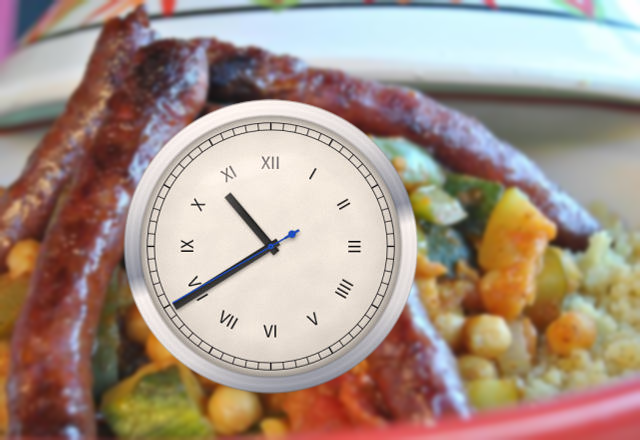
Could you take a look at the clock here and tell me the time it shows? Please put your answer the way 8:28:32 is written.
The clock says 10:39:40
